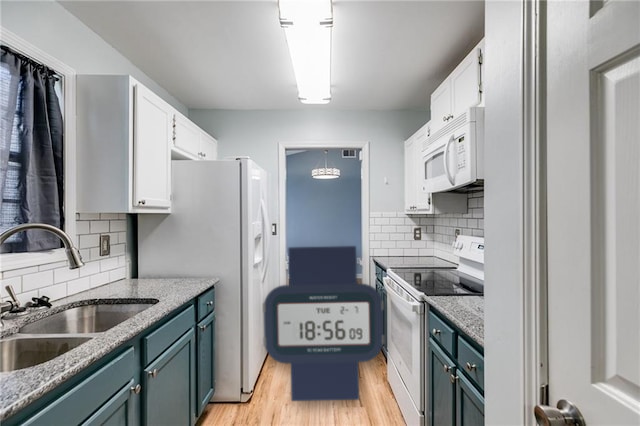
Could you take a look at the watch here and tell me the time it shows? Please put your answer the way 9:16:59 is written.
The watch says 18:56:09
